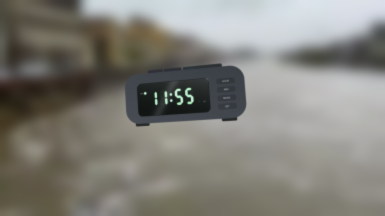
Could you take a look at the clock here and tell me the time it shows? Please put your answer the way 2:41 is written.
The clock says 11:55
